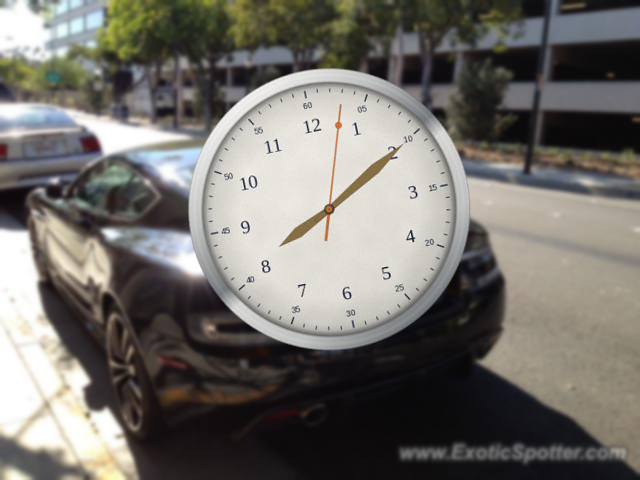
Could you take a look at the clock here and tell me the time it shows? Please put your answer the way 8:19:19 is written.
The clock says 8:10:03
